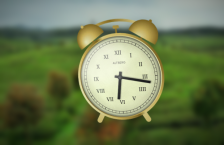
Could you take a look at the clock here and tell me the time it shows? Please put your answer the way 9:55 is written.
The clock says 6:17
